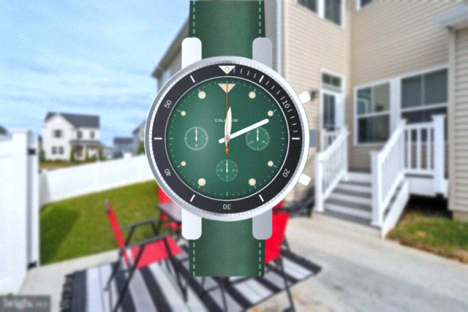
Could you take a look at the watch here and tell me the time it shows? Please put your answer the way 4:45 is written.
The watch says 12:11
